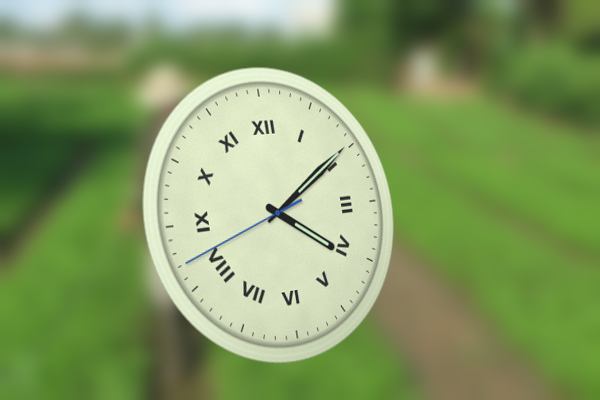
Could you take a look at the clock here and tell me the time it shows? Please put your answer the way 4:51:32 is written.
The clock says 4:09:42
